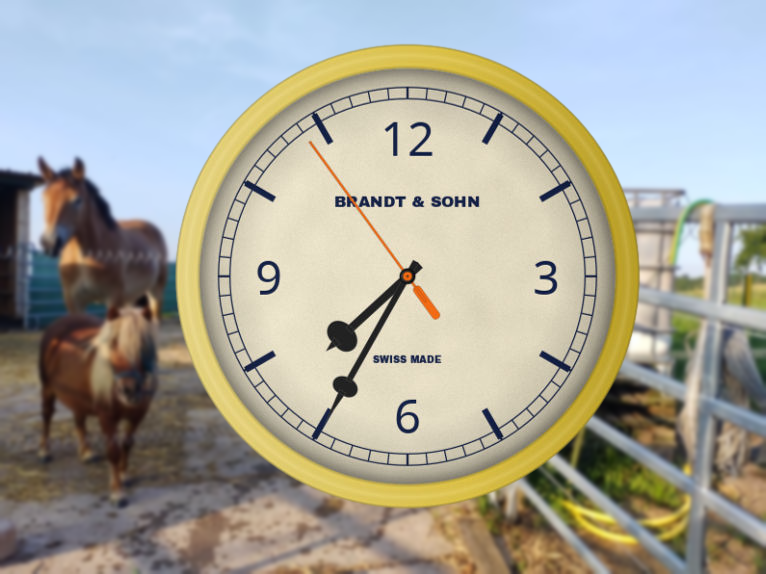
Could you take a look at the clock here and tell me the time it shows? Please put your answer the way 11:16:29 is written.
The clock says 7:34:54
